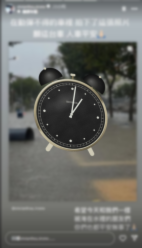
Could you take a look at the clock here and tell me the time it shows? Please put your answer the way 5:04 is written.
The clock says 1:01
